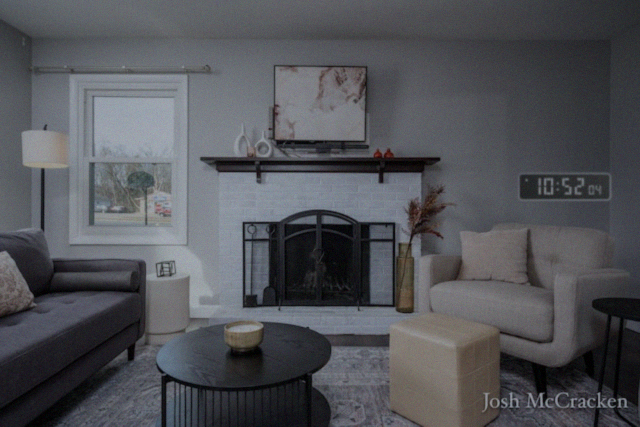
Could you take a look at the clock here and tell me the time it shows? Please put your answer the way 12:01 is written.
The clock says 10:52
